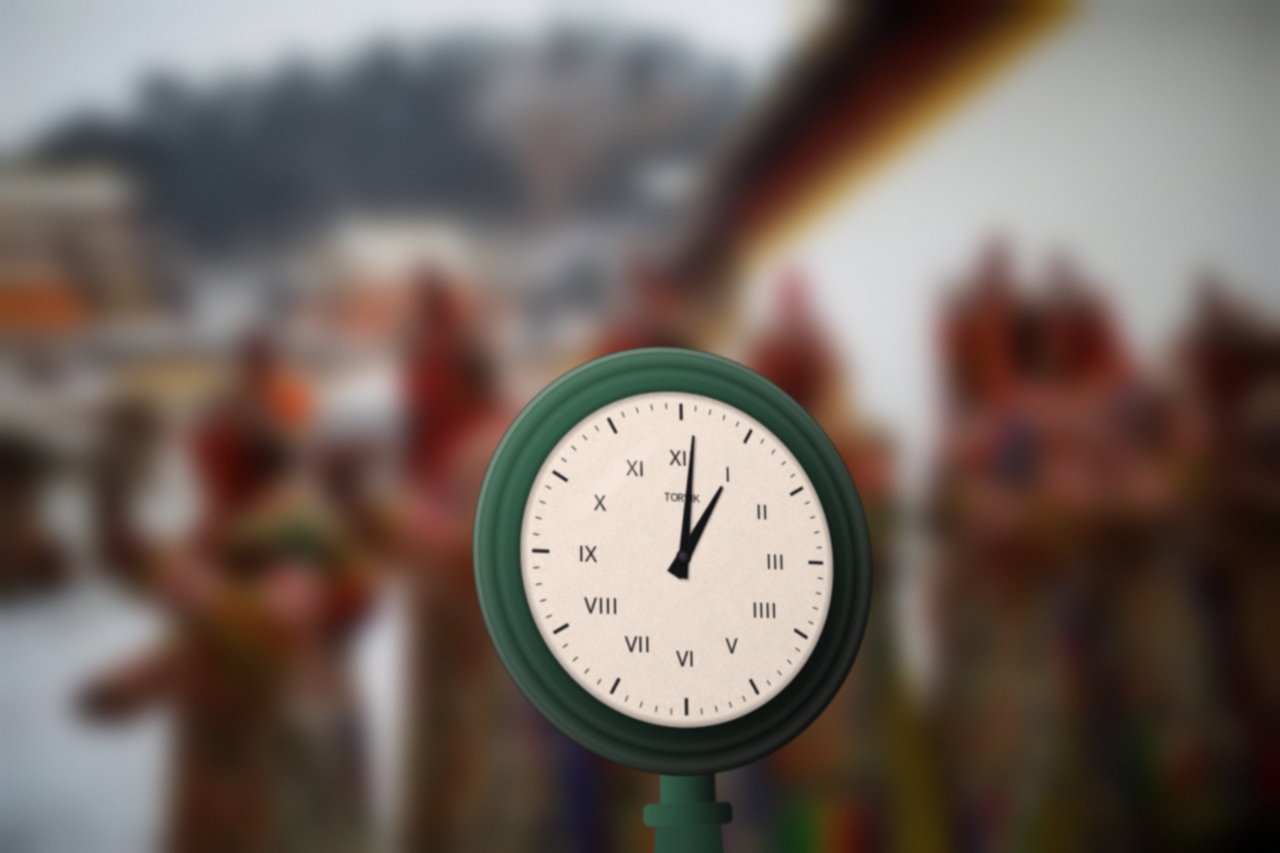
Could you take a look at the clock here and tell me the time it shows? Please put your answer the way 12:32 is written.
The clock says 1:01
